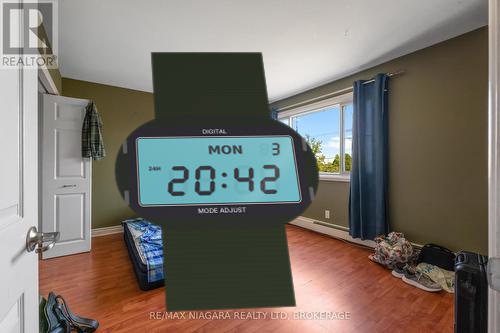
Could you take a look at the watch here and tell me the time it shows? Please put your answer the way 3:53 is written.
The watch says 20:42
